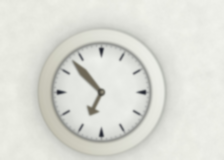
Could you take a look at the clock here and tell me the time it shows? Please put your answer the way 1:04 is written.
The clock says 6:53
